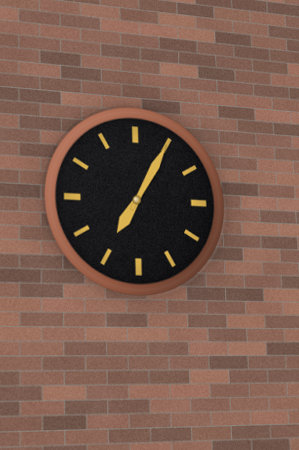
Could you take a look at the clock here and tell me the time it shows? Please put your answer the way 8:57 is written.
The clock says 7:05
